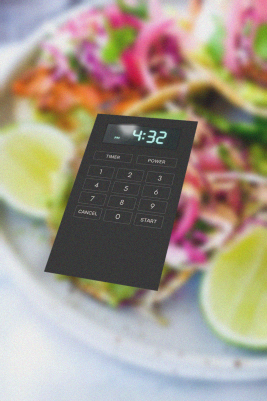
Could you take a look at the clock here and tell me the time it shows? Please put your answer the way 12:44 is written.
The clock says 4:32
